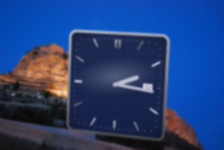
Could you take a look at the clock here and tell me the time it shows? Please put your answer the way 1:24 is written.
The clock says 2:16
